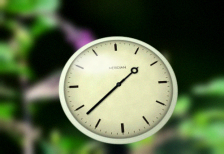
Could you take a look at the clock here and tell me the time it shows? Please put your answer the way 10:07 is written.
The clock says 1:38
